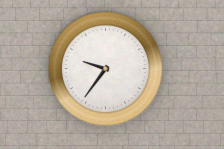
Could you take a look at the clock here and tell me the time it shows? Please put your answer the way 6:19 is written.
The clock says 9:36
